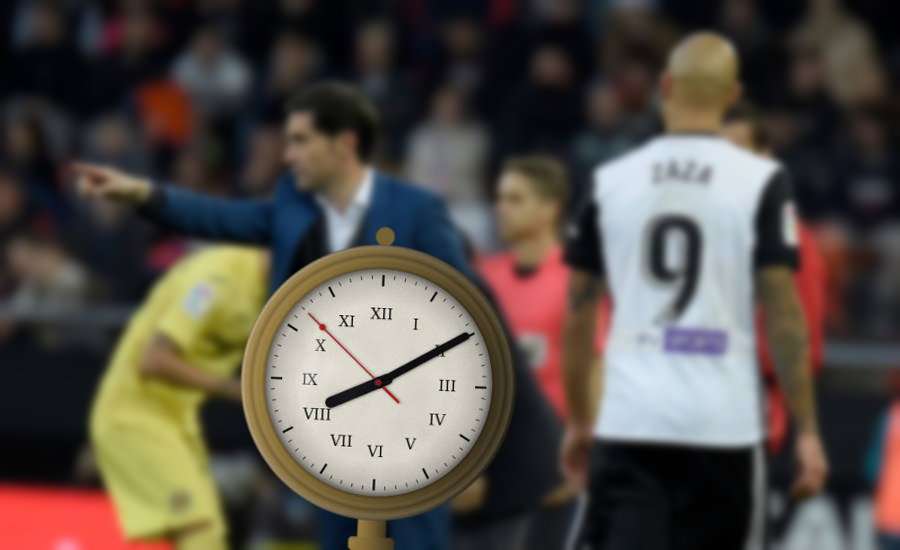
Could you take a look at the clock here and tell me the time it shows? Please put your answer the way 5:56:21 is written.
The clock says 8:09:52
